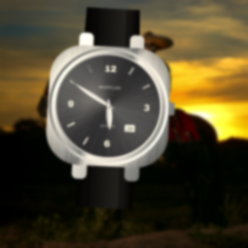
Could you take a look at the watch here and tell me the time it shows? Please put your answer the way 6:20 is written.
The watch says 5:50
